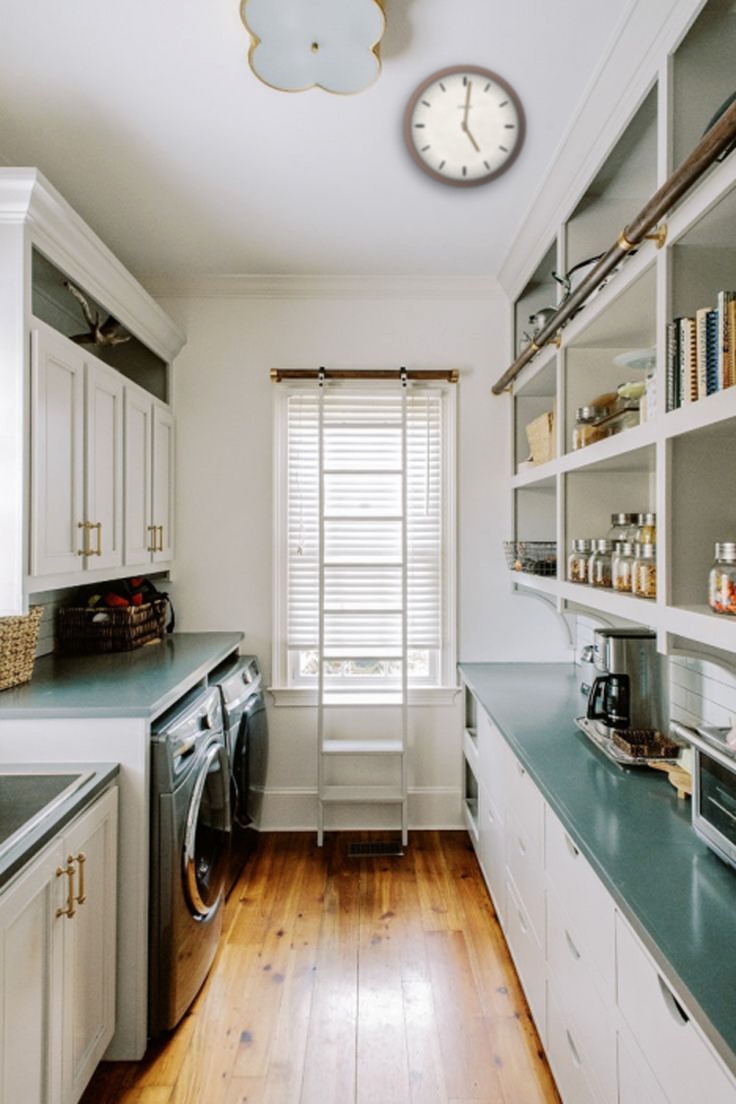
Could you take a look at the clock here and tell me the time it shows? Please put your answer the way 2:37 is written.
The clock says 5:01
